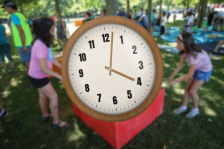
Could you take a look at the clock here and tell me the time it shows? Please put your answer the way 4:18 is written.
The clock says 4:02
